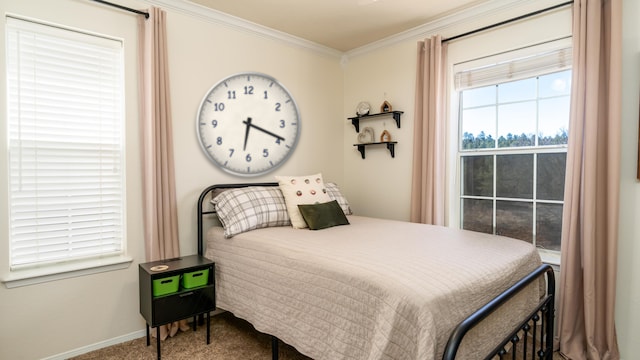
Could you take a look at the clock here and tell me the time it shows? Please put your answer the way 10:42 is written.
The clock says 6:19
